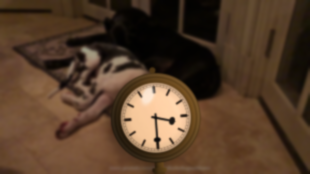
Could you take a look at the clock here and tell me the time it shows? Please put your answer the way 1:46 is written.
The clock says 3:30
